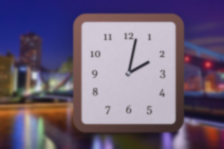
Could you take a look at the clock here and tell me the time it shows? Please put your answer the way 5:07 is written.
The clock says 2:02
